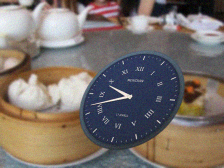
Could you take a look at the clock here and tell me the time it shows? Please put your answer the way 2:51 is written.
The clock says 9:42
